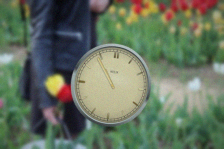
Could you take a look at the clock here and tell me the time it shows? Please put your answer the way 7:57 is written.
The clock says 10:54
